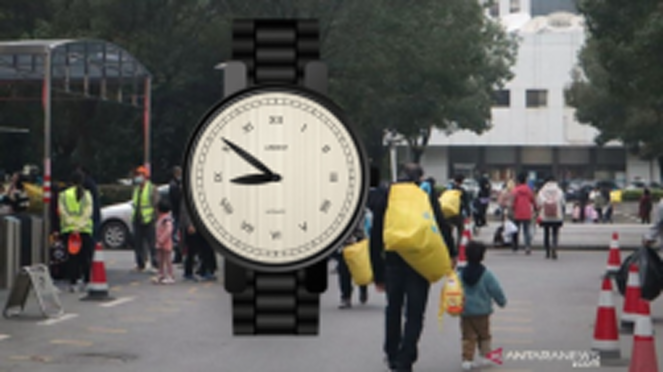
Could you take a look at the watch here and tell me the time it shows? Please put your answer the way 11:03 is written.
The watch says 8:51
